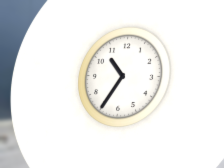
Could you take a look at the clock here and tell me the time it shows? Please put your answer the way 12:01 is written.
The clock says 10:35
